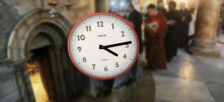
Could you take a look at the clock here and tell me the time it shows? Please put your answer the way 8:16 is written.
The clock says 4:14
